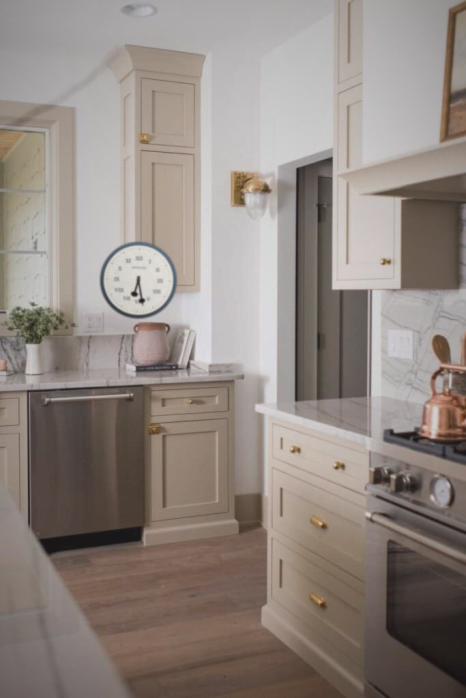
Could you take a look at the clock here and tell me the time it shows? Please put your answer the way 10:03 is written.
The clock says 6:28
